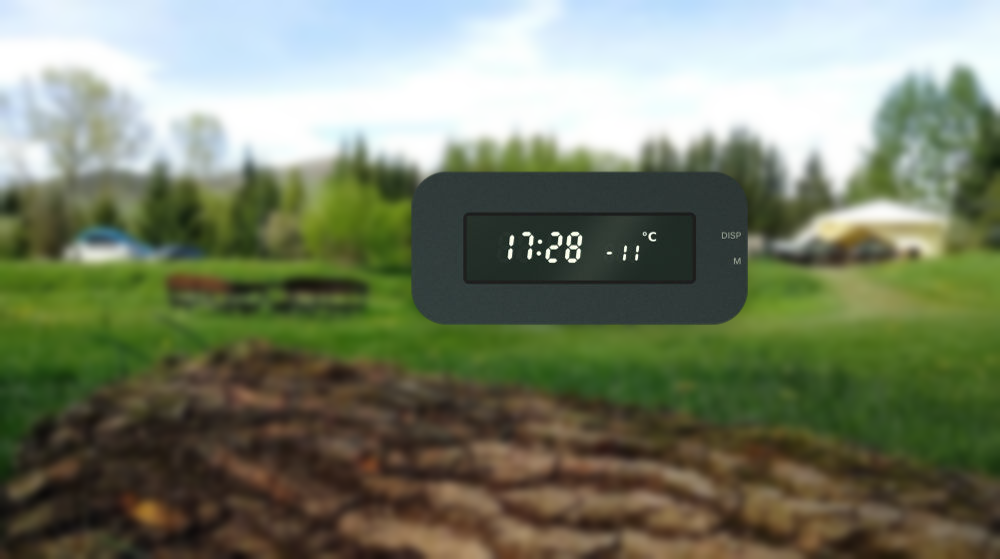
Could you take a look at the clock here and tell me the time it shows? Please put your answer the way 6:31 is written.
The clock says 17:28
